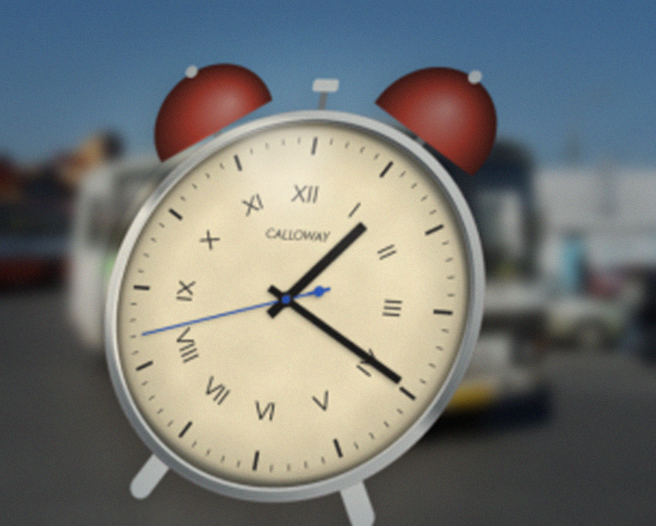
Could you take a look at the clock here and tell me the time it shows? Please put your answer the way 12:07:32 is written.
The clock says 1:19:42
